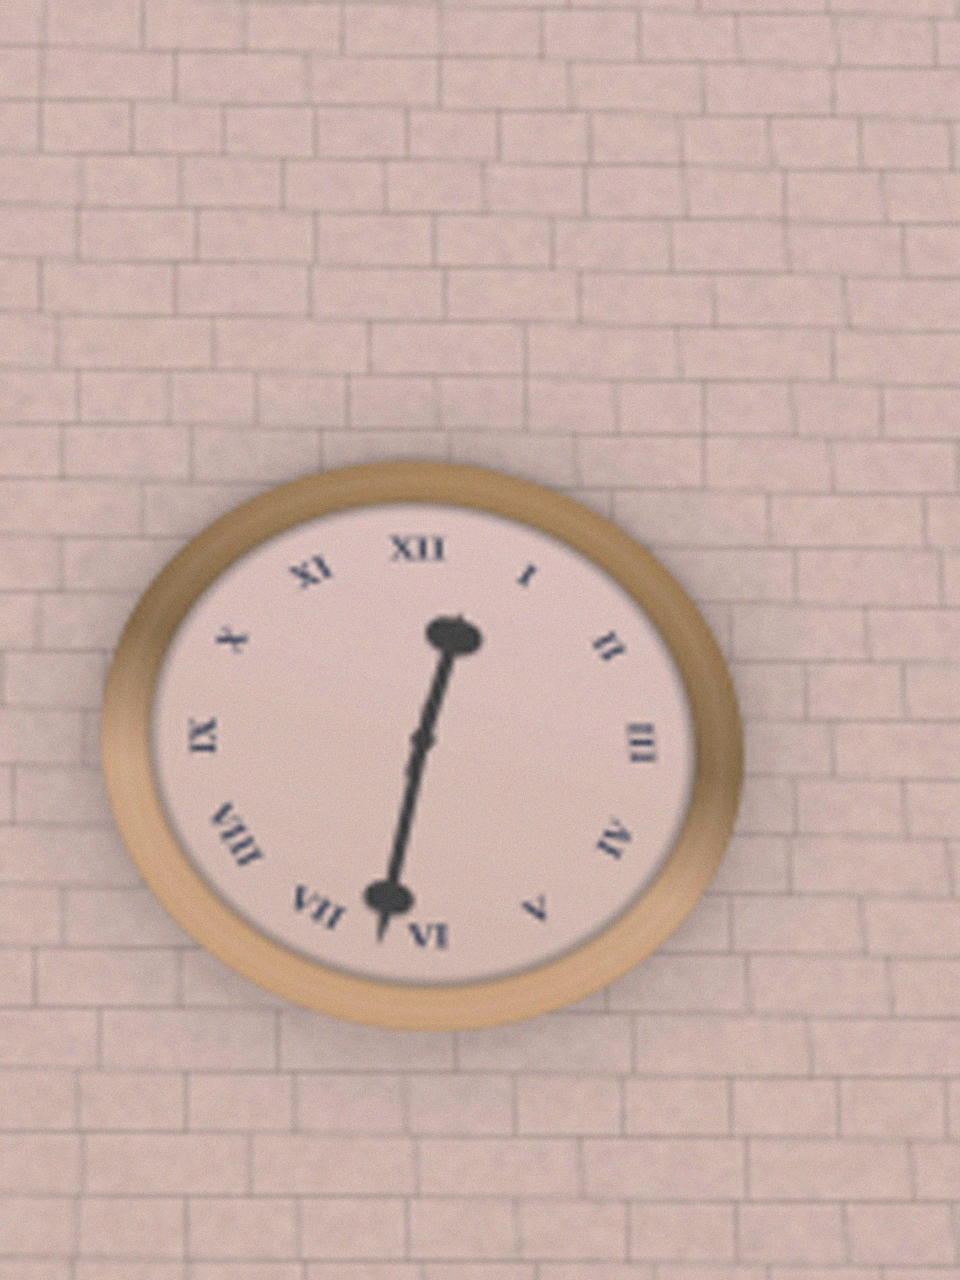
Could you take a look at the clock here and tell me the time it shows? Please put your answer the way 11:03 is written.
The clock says 12:32
